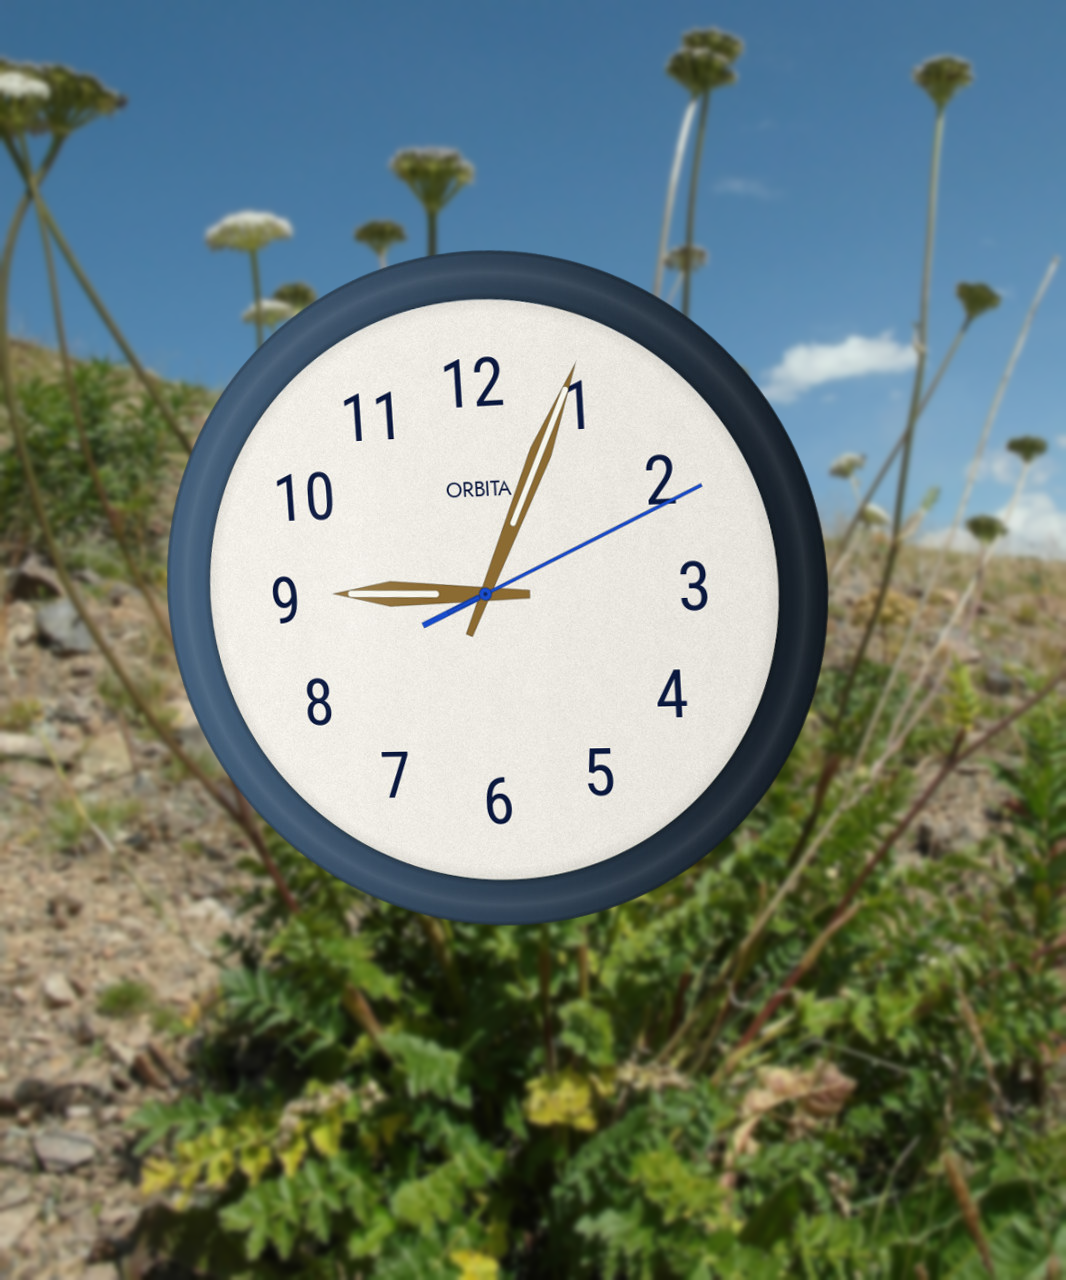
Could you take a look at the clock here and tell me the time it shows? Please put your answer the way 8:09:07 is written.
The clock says 9:04:11
